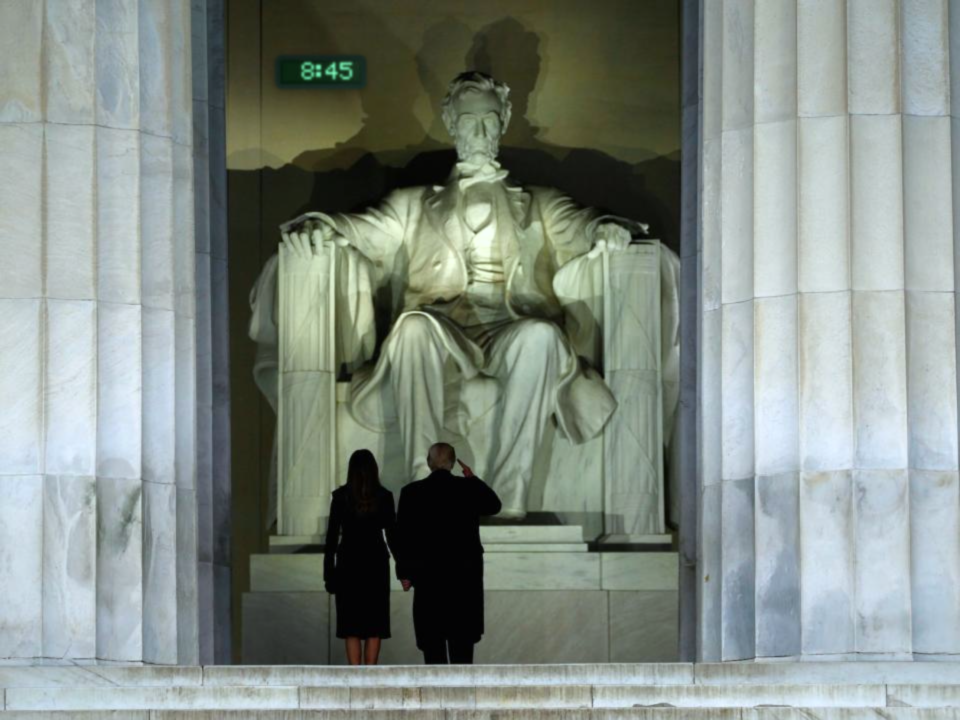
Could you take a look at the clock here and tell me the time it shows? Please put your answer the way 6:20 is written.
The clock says 8:45
